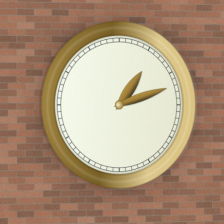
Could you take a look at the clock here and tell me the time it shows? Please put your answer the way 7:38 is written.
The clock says 1:12
